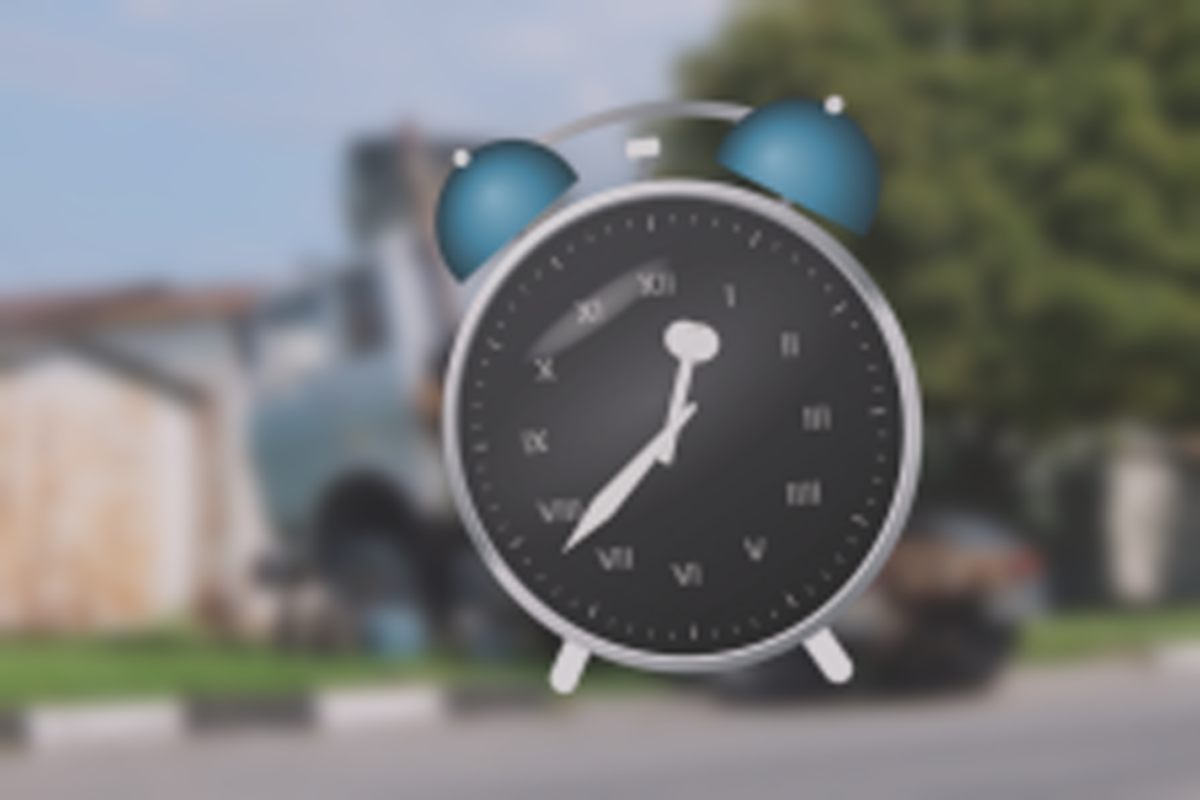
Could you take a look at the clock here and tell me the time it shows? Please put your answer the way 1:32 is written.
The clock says 12:38
